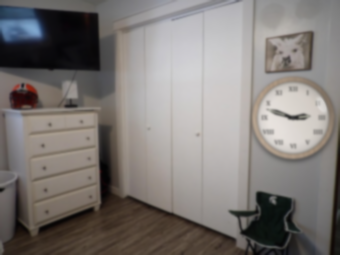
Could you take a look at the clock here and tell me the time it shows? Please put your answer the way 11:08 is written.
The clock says 2:48
